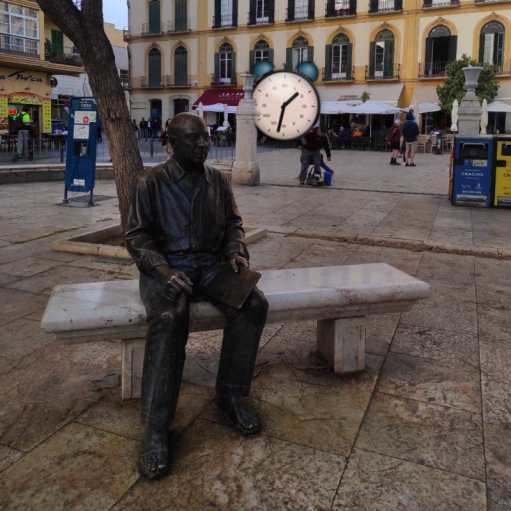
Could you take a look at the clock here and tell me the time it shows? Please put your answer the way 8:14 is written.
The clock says 1:32
